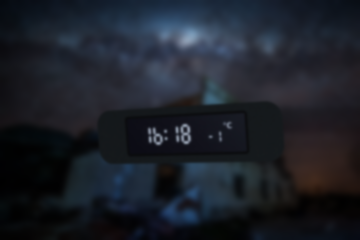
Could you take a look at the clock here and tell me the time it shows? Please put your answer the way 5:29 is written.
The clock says 16:18
